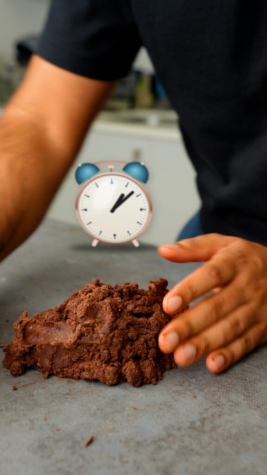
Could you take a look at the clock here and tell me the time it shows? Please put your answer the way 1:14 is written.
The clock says 1:08
